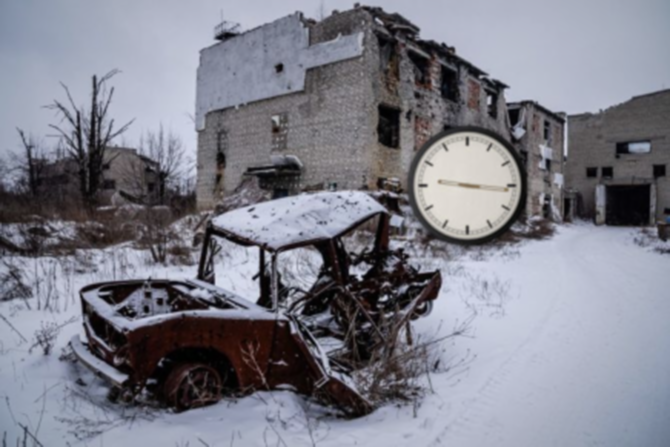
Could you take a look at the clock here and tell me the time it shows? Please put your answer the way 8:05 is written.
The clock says 9:16
